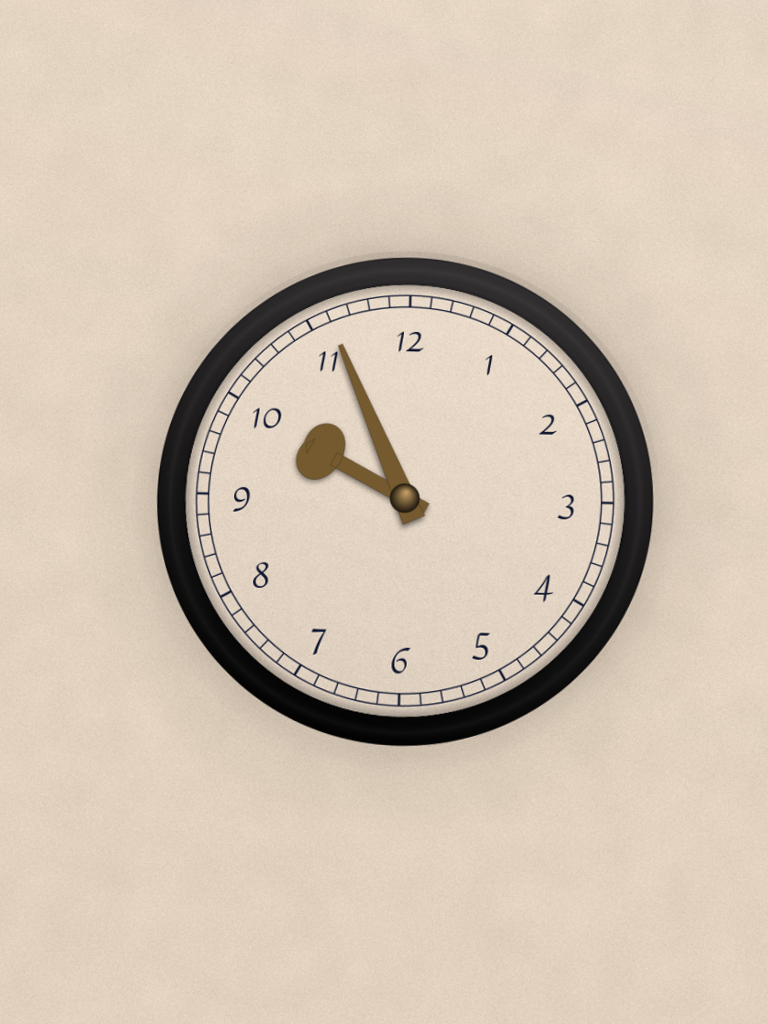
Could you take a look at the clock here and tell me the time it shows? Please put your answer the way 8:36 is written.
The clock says 9:56
